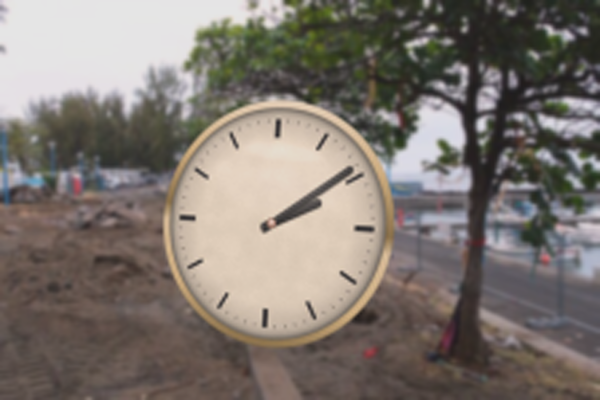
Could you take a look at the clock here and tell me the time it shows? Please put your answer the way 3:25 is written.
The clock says 2:09
